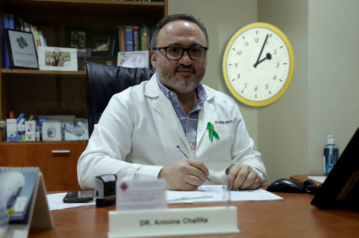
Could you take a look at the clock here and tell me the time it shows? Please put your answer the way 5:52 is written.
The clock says 2:04
